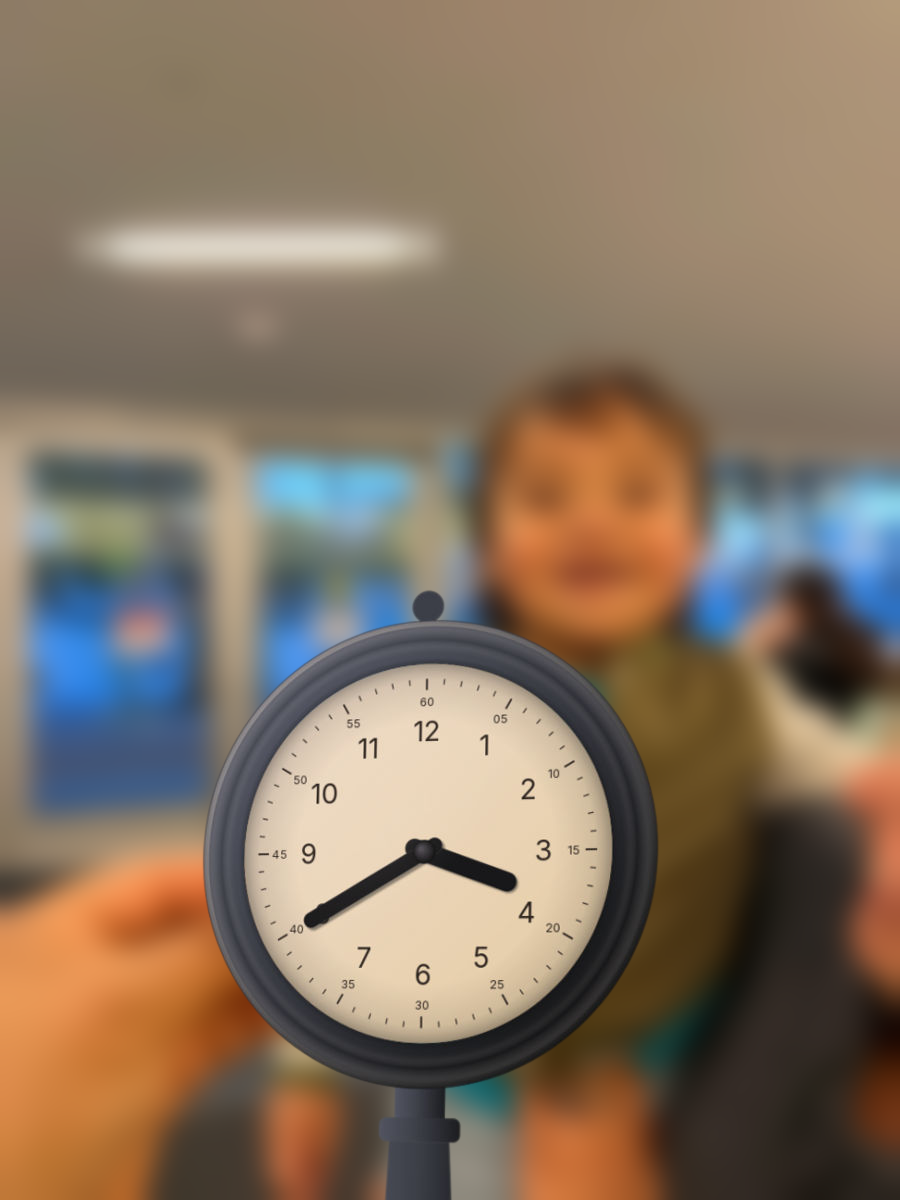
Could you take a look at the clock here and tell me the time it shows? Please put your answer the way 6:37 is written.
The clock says 3:40
